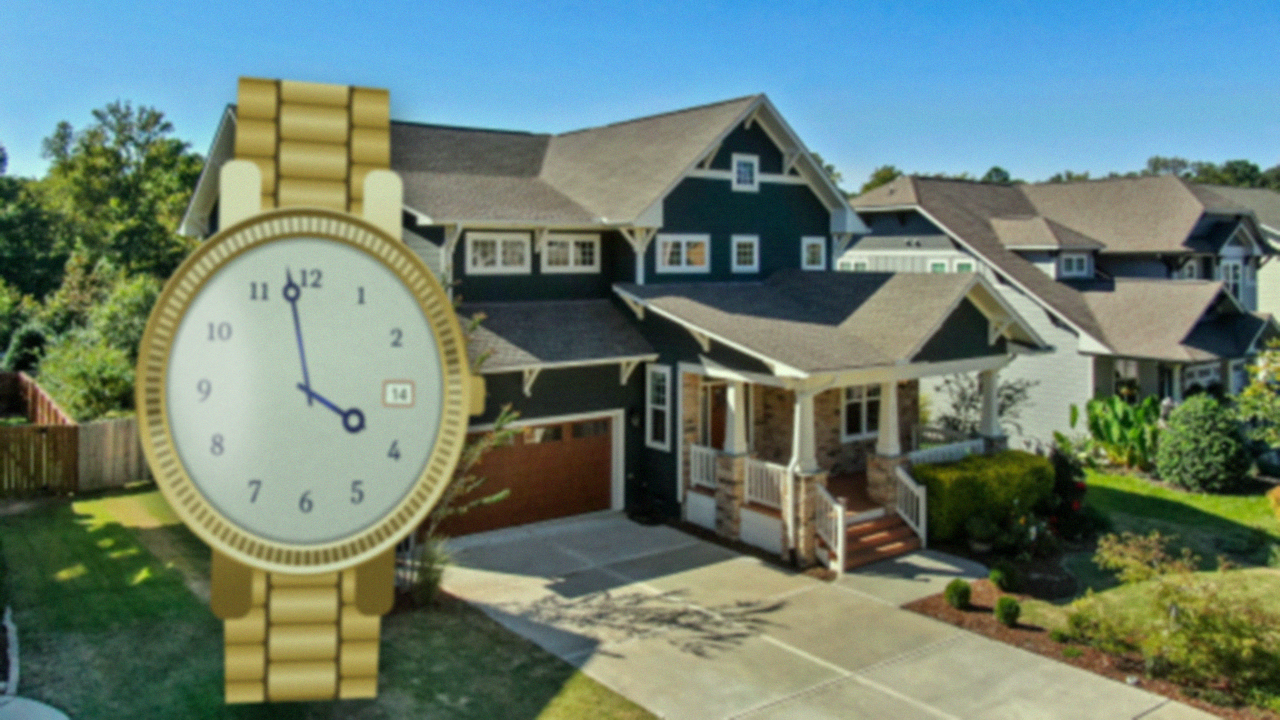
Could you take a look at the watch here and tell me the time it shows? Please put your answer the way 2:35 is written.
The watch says 3:58
